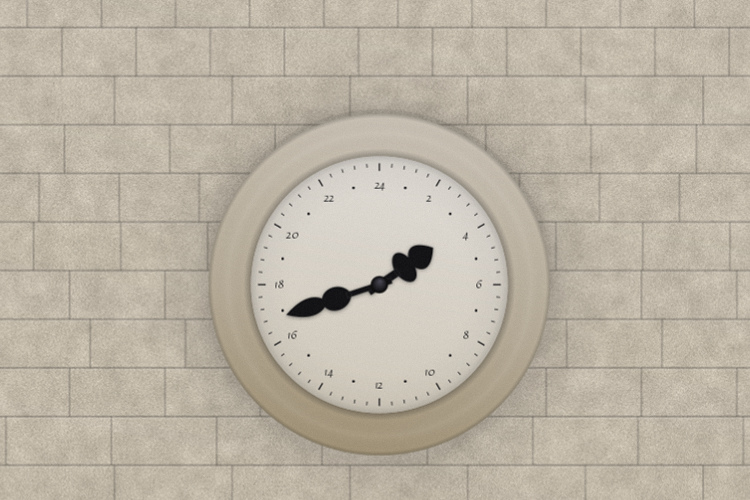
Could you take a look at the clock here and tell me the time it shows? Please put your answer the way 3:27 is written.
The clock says 3:42
